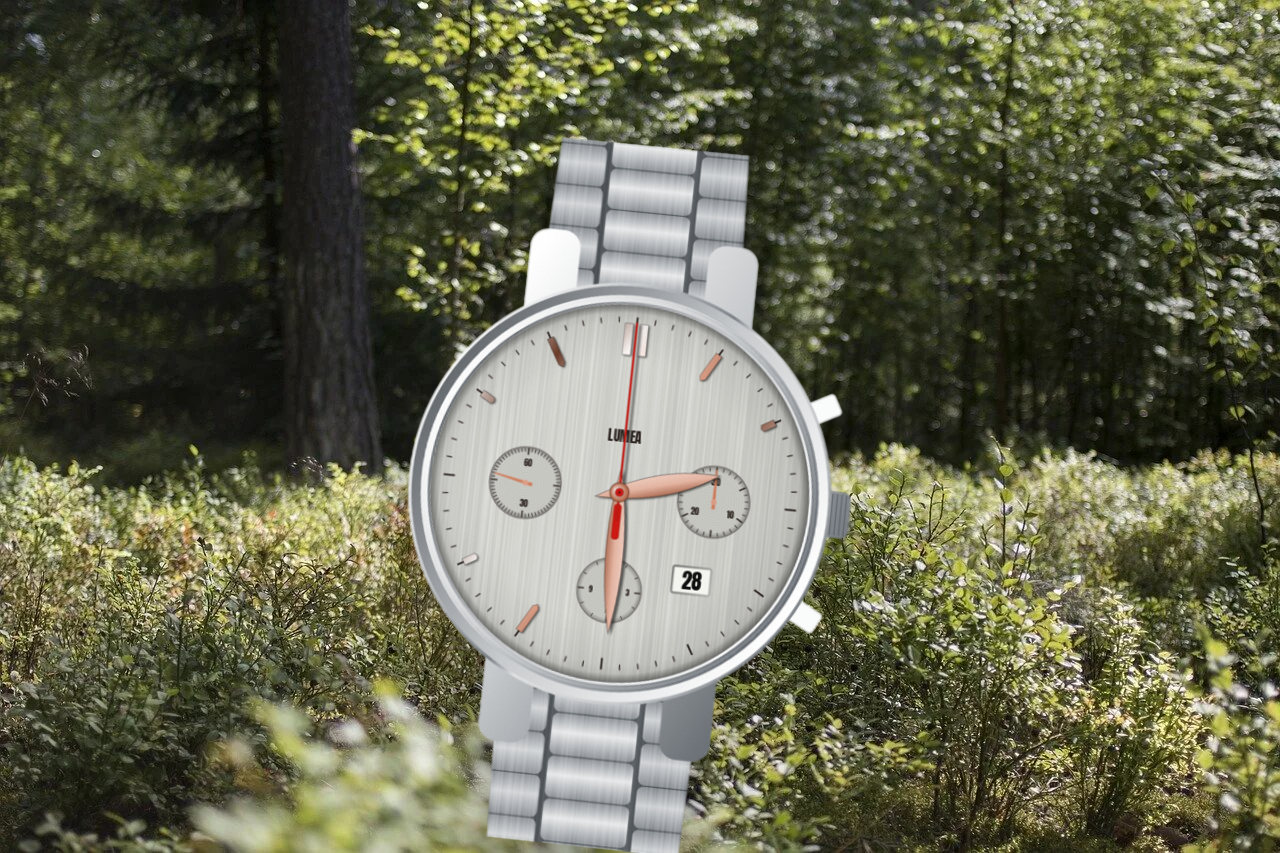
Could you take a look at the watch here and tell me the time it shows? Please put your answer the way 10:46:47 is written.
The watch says 2:29:47
